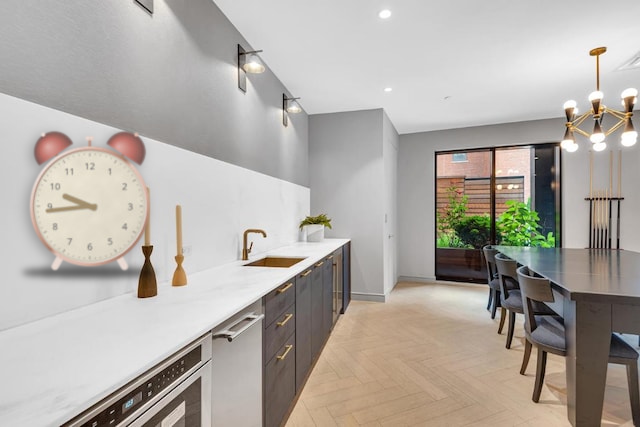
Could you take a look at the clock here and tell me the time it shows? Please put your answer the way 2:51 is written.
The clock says 9:44
